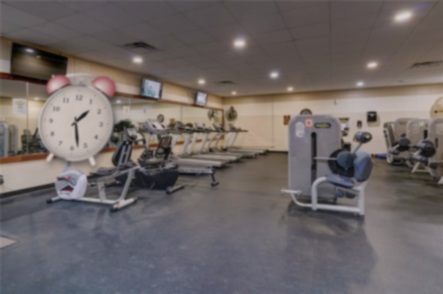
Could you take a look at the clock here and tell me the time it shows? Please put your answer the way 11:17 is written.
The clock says 1:28
